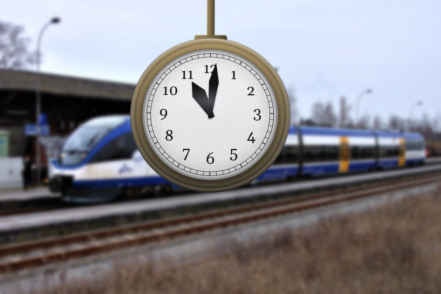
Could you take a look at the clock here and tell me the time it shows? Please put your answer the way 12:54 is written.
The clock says 11:01
